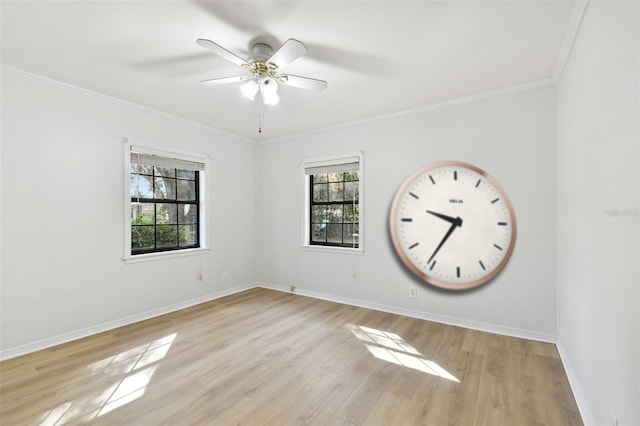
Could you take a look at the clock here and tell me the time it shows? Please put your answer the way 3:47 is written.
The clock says 9:36
